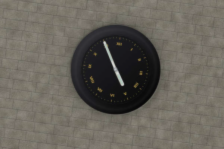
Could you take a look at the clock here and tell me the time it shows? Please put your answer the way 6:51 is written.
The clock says 4:55
